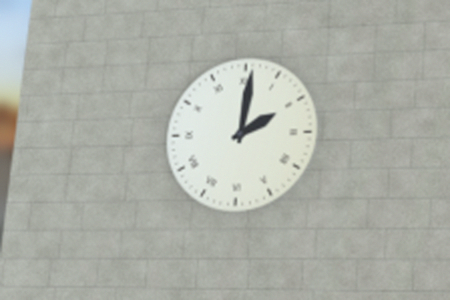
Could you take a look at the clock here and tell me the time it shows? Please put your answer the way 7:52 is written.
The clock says 2:01
